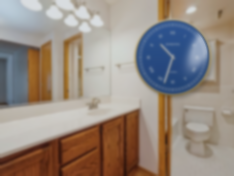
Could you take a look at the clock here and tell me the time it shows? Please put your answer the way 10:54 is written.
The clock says 10:33
